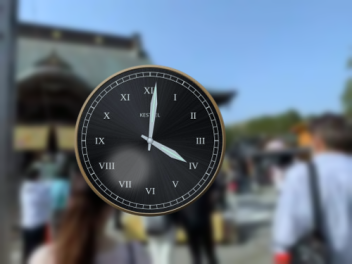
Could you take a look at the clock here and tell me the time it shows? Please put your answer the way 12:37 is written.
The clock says 4:01
